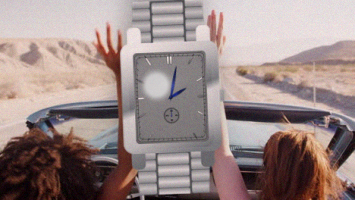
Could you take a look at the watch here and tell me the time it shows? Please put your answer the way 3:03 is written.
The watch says 2:02
